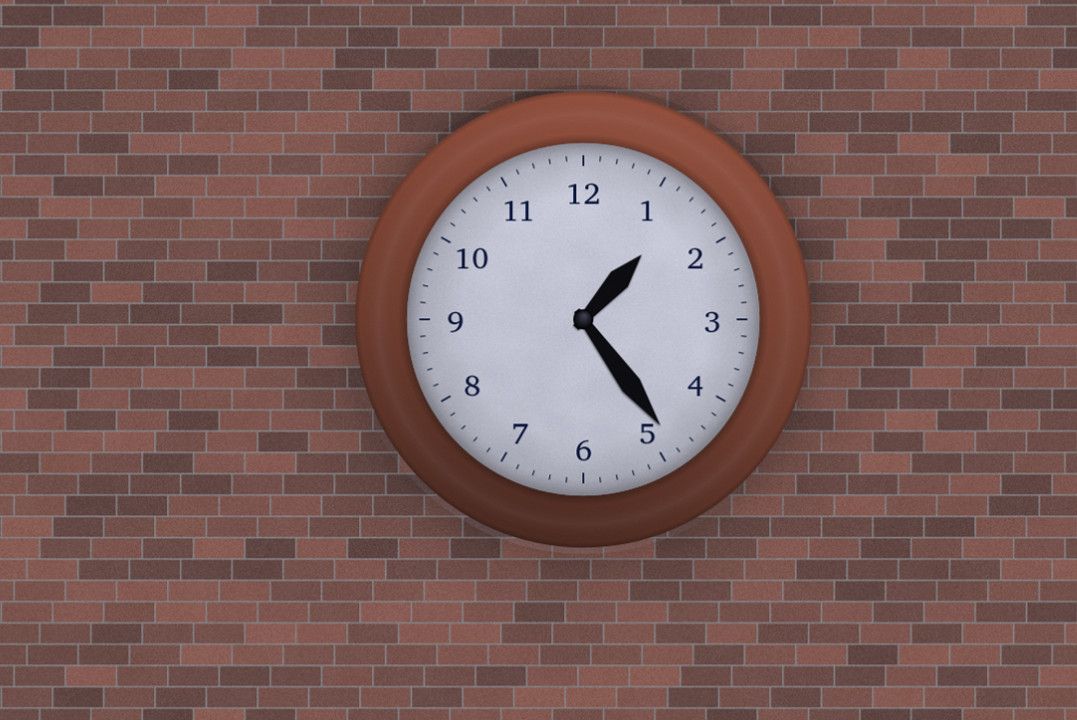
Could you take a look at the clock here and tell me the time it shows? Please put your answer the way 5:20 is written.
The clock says 1:24
